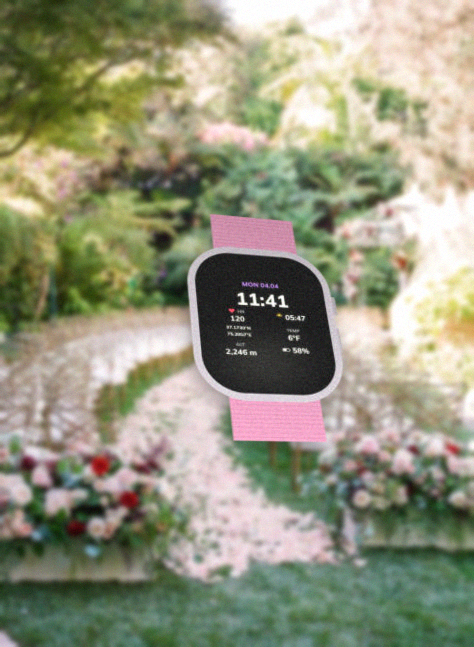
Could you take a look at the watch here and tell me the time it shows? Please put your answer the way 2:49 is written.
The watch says 11:41
